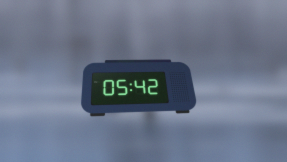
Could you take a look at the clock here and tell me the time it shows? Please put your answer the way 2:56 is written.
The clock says 5:42
